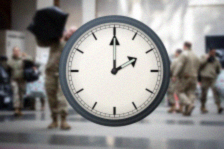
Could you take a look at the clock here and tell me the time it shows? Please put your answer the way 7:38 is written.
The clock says 2:00
